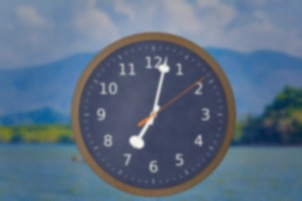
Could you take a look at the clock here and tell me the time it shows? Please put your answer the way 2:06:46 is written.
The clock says 7:02:09
